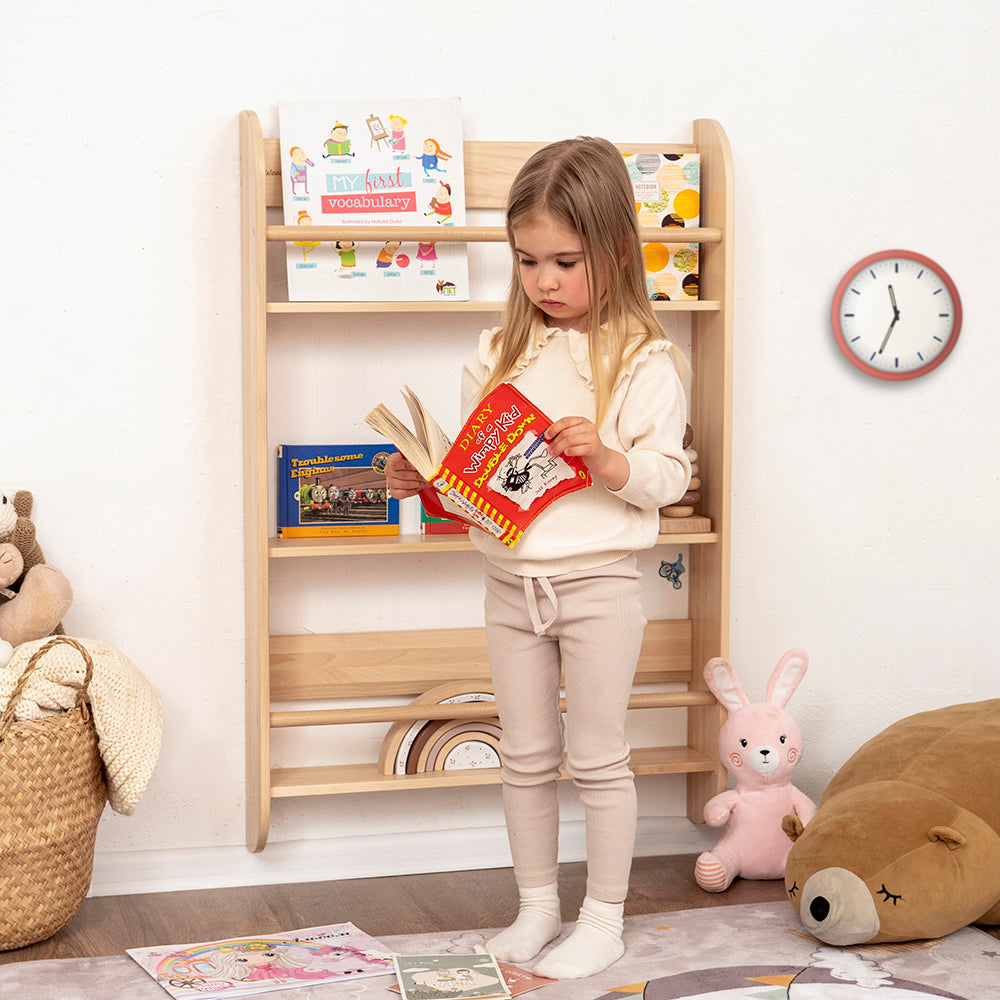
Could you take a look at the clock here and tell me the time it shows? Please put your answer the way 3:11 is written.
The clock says 11:34
